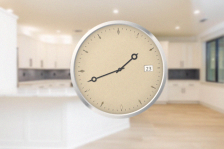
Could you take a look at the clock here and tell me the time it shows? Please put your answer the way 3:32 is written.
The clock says 1:42
